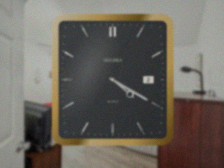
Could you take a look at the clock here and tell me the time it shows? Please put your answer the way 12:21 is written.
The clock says 4:20
